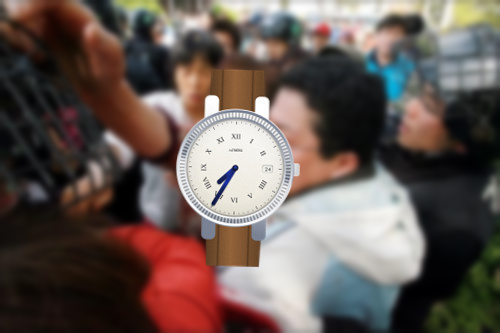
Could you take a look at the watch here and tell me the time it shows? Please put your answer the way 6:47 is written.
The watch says 7:35
